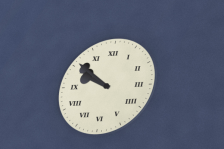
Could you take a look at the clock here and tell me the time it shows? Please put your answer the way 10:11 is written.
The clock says 9:51
